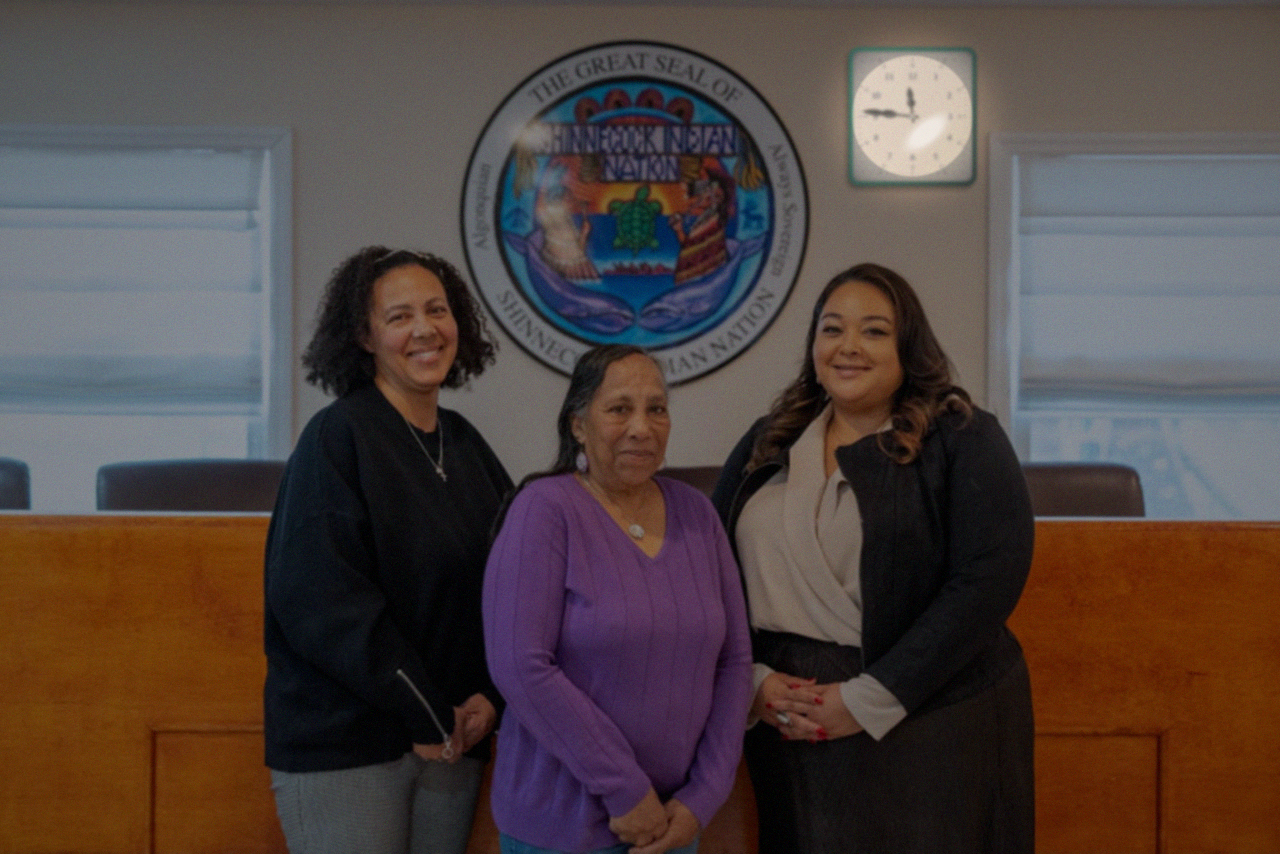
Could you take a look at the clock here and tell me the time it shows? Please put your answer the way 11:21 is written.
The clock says 11:46
